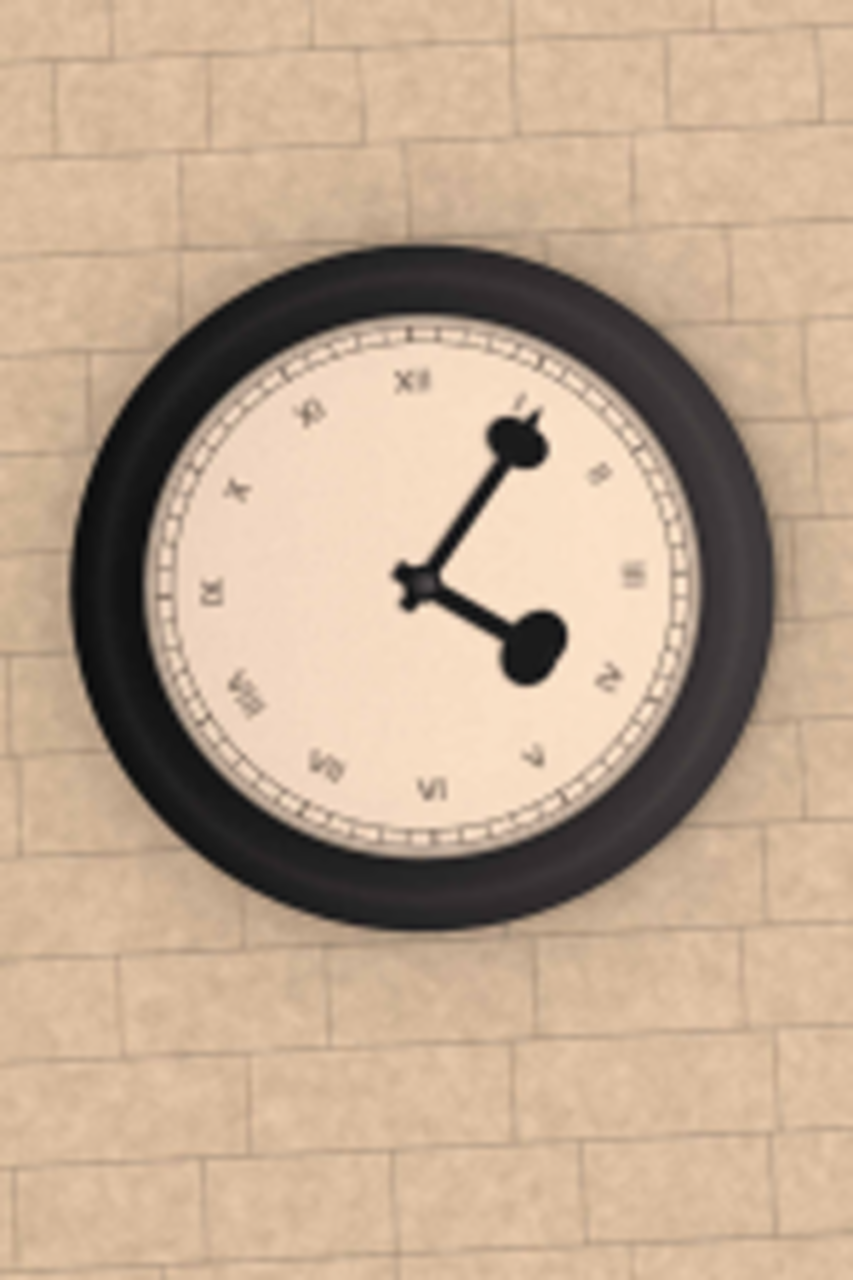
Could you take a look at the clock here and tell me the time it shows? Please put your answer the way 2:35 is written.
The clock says 4:06
